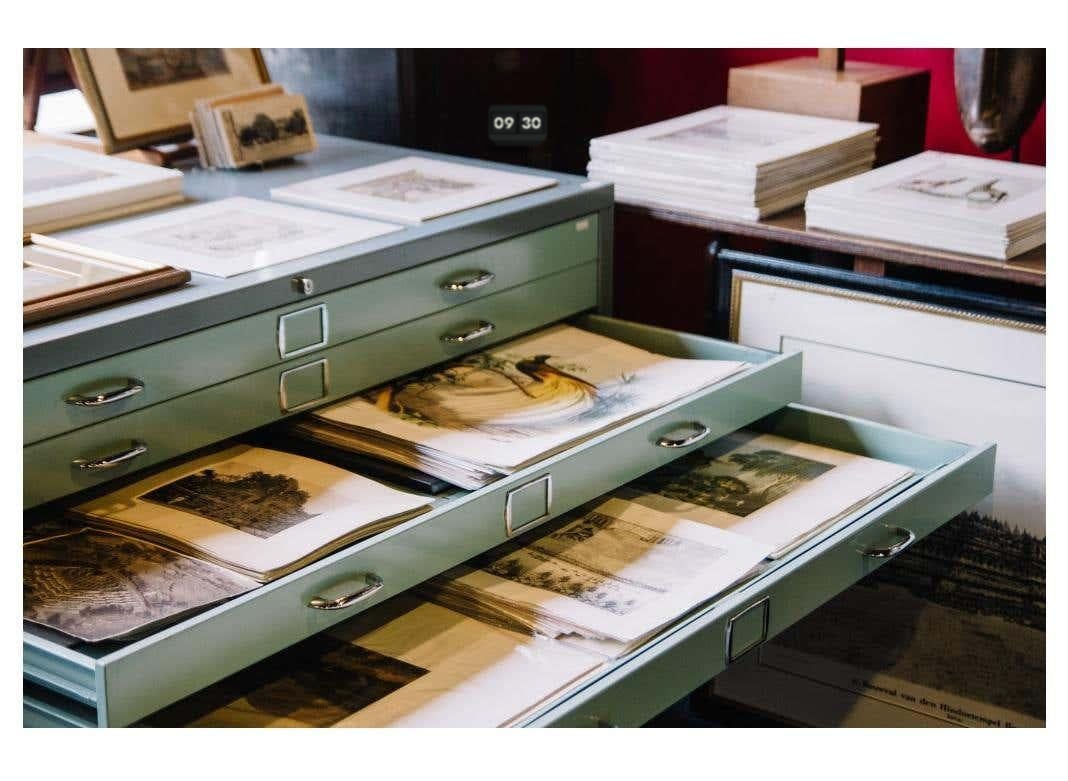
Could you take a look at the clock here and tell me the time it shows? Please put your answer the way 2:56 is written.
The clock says 9:30
